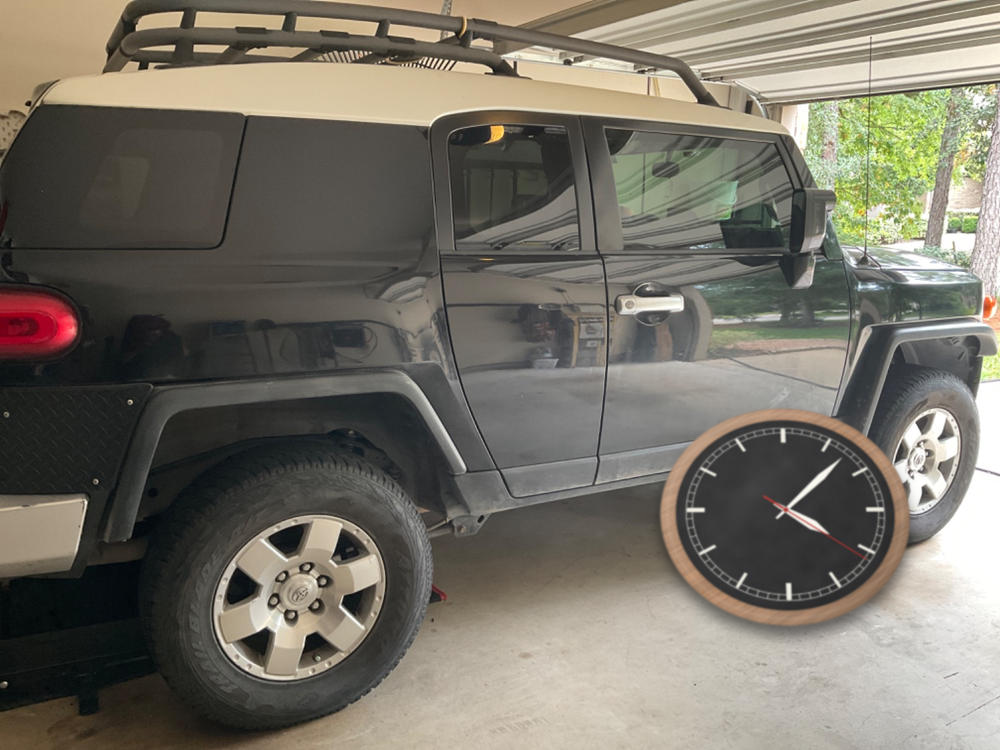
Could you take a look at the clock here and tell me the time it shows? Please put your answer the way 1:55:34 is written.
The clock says 4:07:21
